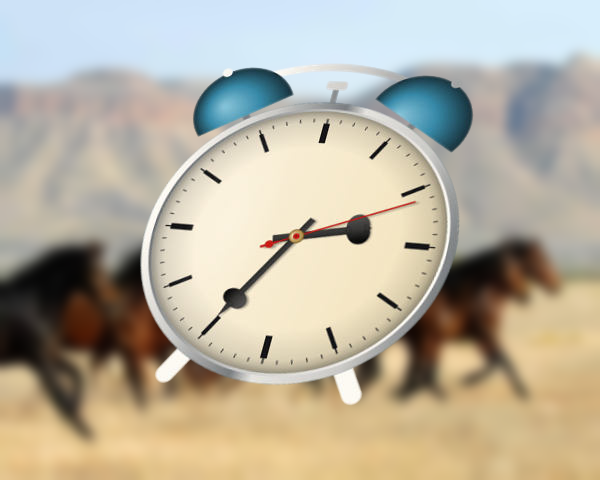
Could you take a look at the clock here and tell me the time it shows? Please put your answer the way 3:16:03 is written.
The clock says 2:35:11
